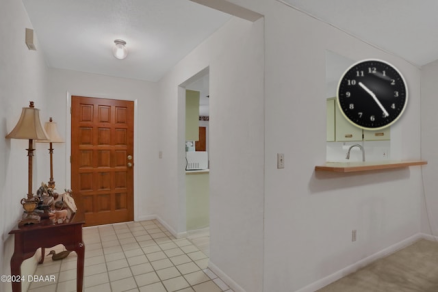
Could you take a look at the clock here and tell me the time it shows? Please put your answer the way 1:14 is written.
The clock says 10:24
